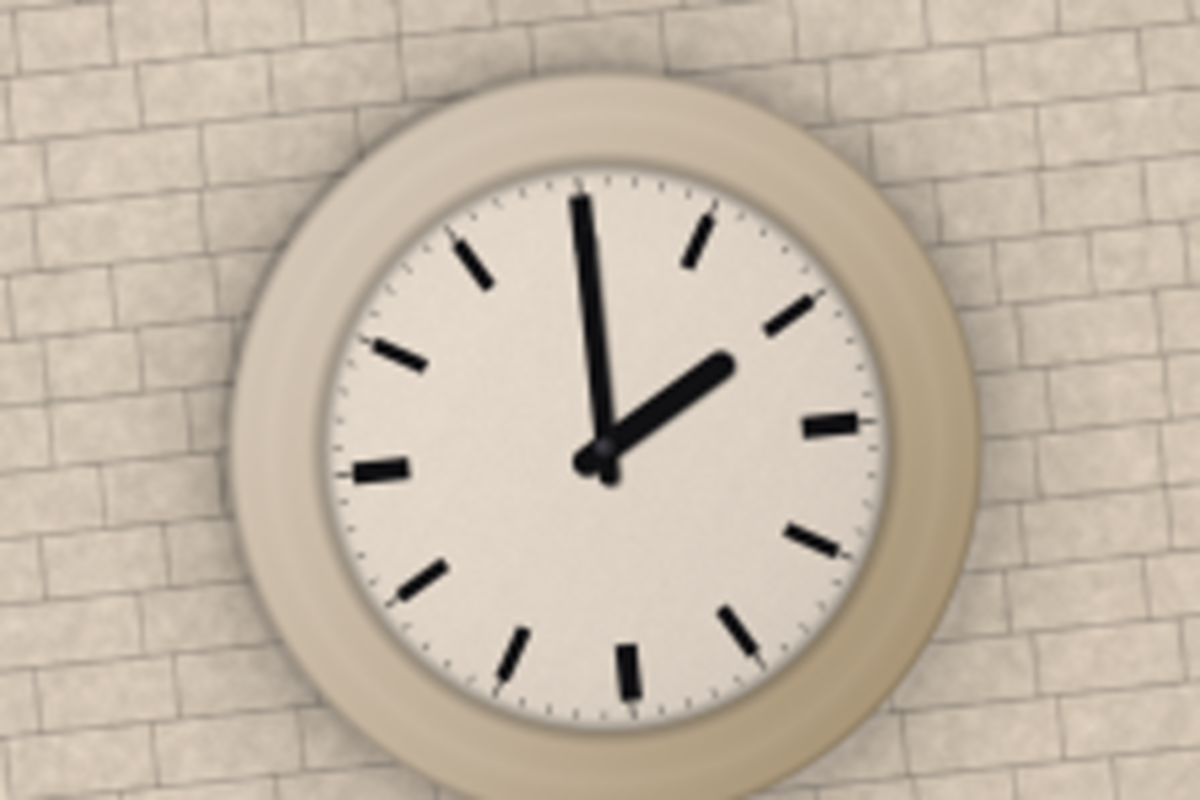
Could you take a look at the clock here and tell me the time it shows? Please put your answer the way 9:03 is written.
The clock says 2:00
